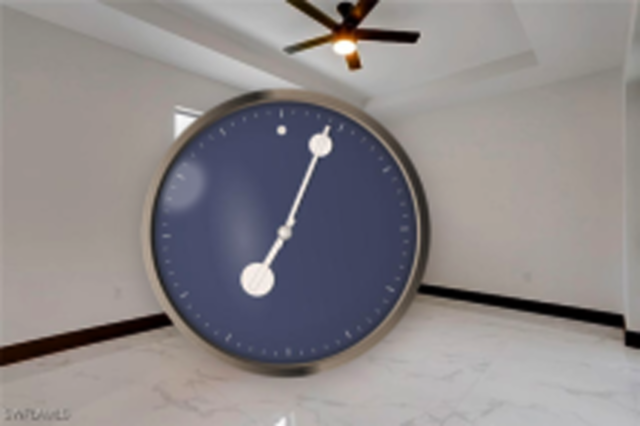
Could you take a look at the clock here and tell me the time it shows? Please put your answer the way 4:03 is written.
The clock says 7:04
